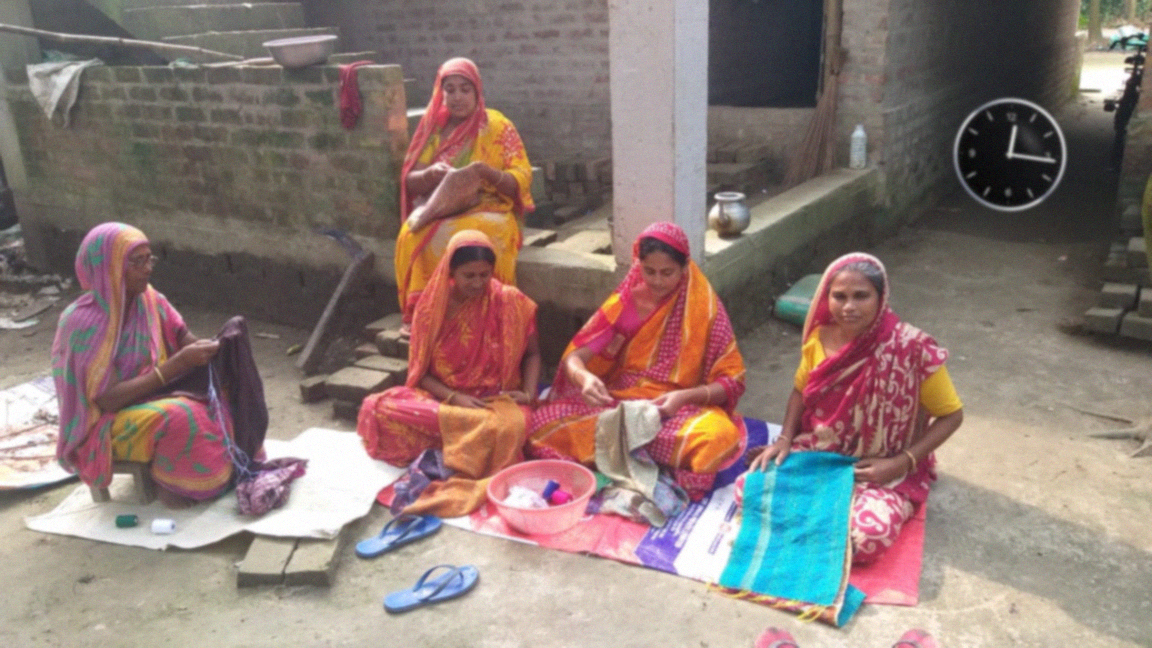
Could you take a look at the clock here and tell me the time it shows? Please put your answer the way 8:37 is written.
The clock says 12:16
